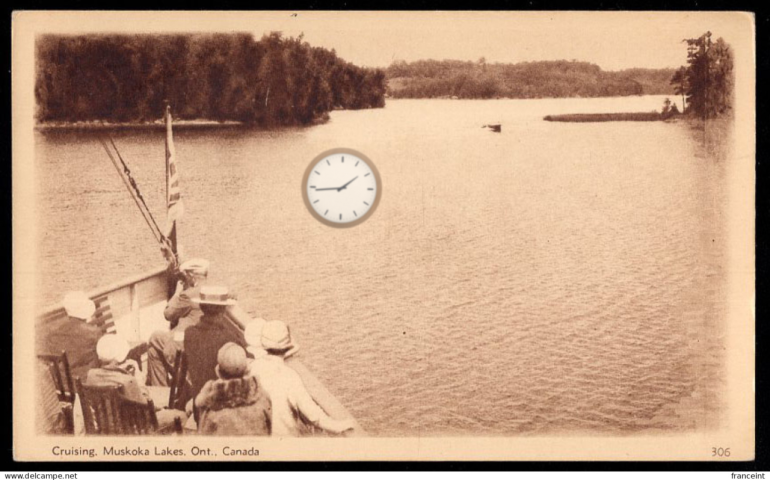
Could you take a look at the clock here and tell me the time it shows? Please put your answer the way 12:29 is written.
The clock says 1:44
